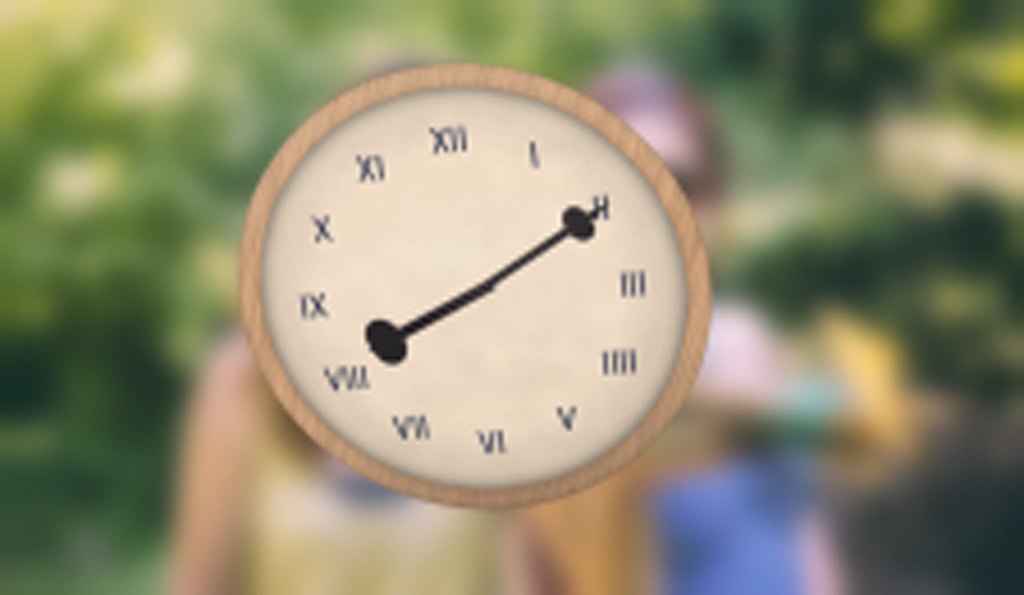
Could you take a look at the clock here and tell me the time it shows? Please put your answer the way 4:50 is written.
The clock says 8:10
